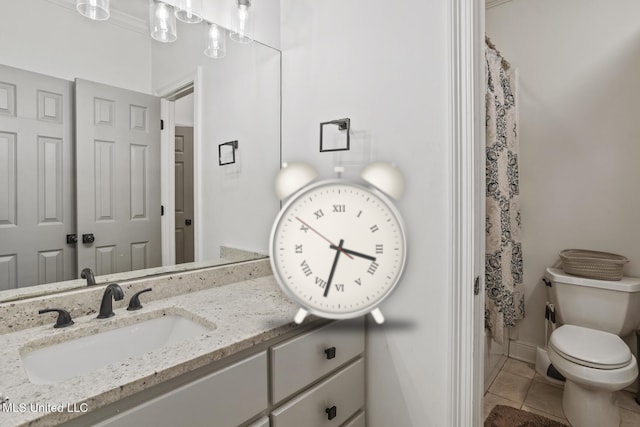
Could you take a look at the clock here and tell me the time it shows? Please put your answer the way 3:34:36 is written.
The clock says 3:32:51
